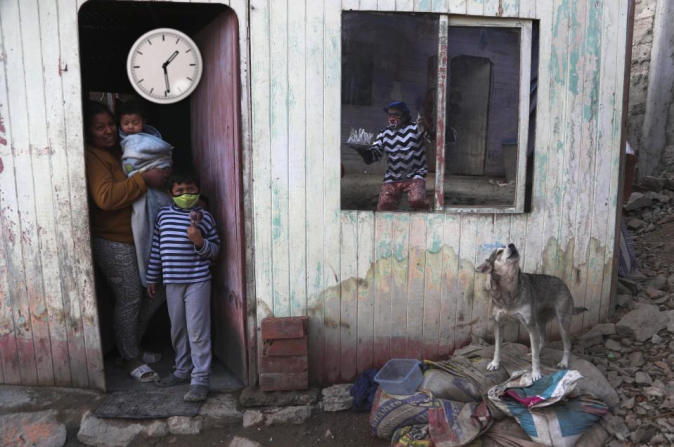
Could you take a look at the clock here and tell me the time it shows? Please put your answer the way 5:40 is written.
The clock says 1:29
